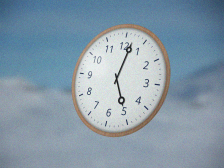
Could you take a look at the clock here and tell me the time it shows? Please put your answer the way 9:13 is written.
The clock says 5:02
